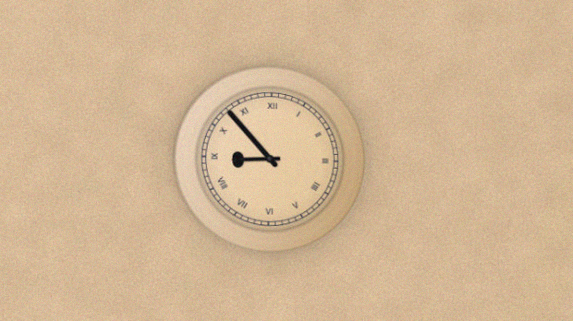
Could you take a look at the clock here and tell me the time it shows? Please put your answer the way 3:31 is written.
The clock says 8:53
